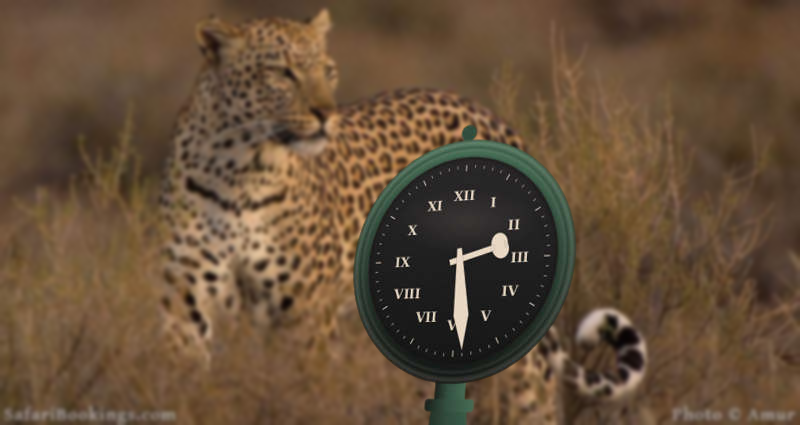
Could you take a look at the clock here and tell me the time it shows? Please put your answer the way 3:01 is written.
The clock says 2:29
